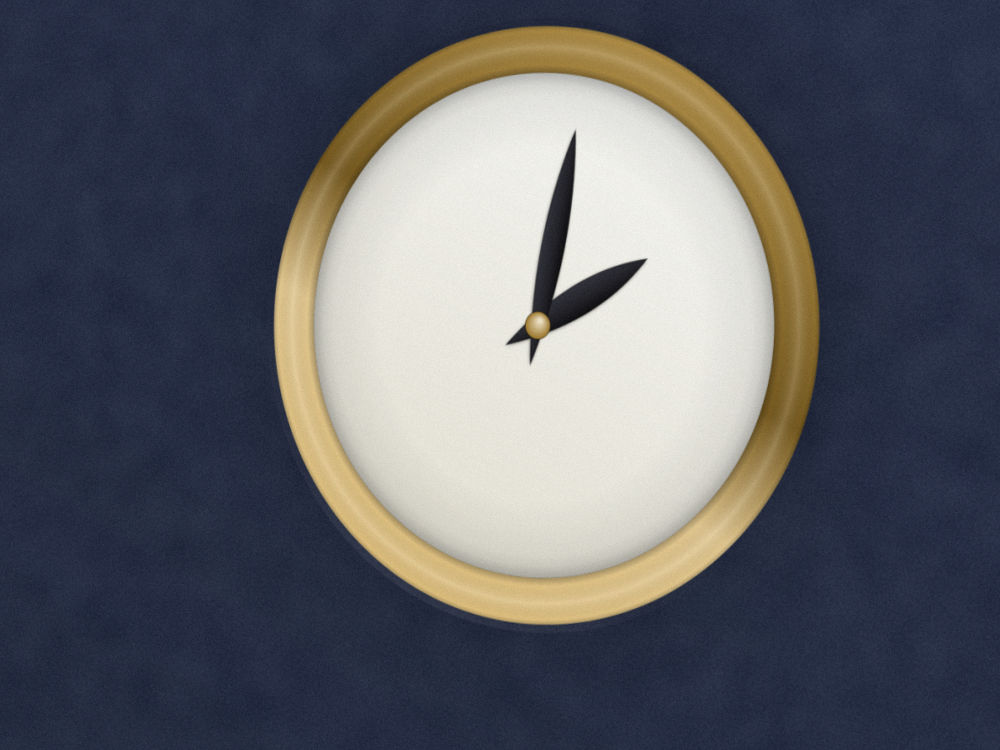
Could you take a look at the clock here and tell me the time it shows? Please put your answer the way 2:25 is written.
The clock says 2:02
